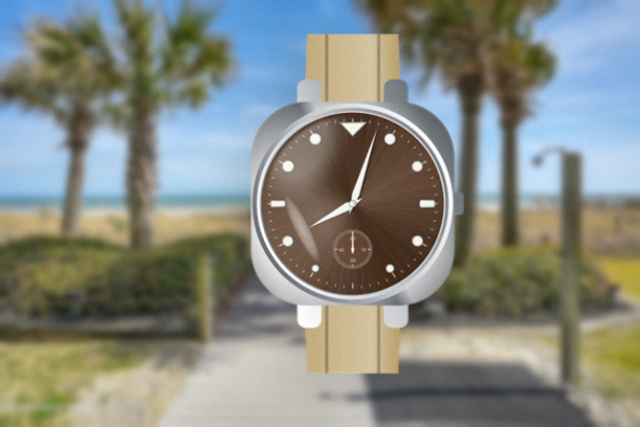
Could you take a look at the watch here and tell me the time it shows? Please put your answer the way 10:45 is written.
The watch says 8:03
